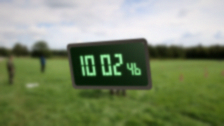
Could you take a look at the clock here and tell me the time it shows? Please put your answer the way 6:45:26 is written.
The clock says 10:02:46
